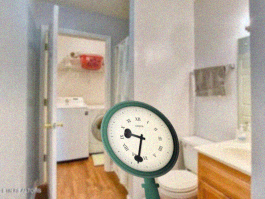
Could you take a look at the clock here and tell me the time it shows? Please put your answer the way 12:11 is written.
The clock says 9:33
